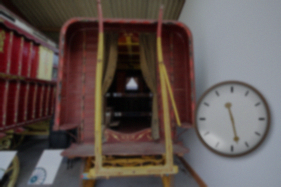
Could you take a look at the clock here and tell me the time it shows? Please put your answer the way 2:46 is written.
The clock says 11:28
